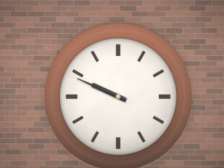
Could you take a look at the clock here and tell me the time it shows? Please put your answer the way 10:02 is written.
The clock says 9:49
